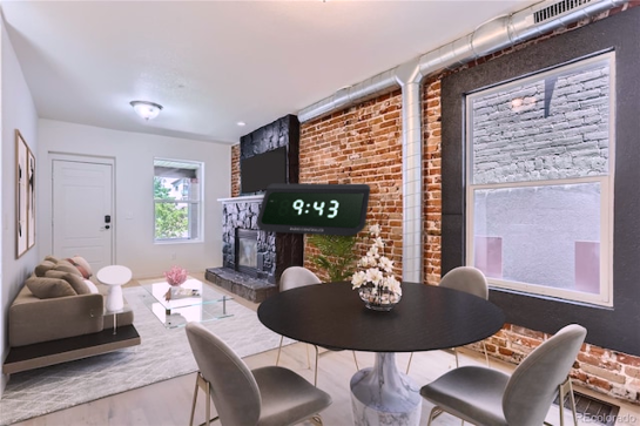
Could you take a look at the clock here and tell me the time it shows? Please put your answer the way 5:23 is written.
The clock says 9:43
